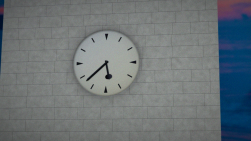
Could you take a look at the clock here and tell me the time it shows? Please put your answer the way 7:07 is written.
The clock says 5:38
